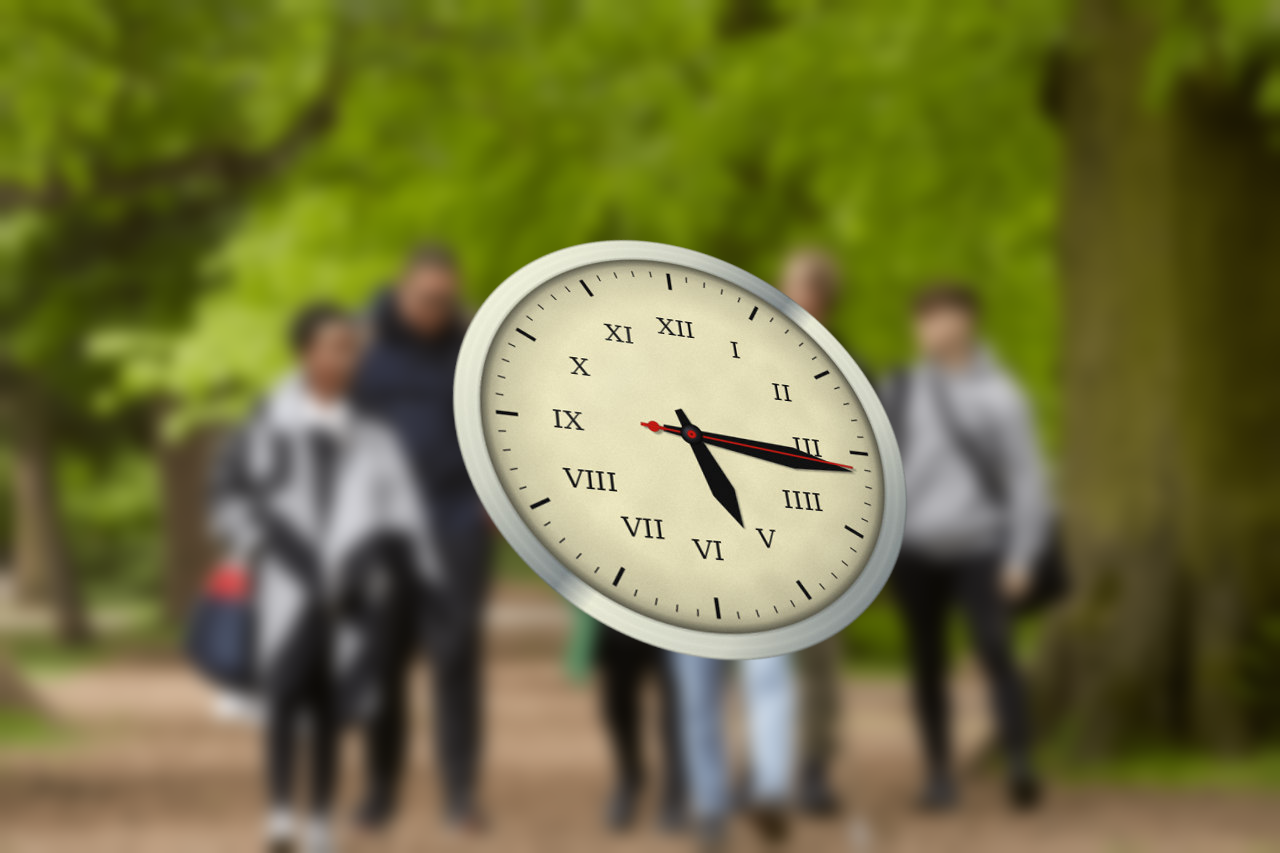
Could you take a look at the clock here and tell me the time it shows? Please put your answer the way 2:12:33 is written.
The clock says 5:16:16
